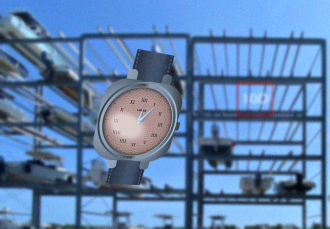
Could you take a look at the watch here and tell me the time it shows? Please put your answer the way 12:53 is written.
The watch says 12:06
